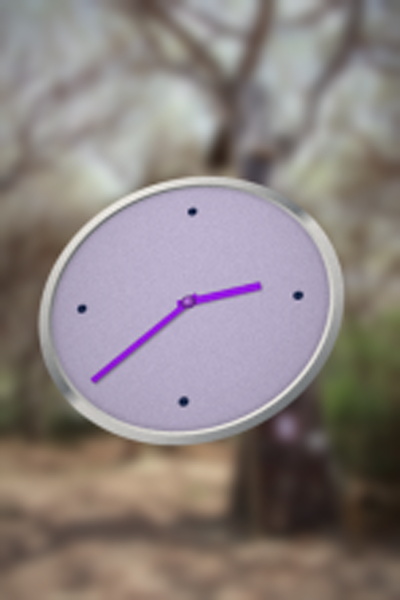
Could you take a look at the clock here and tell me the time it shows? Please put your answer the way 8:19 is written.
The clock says 2:38
